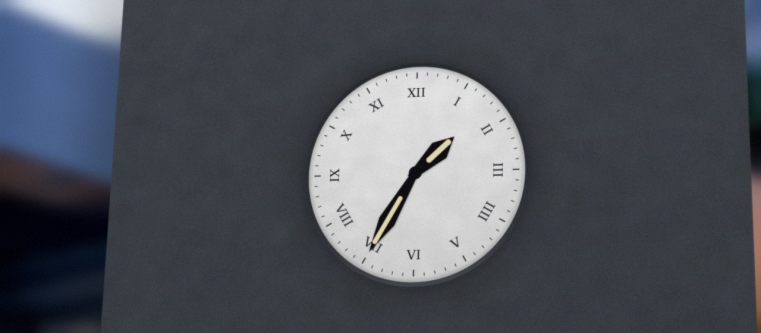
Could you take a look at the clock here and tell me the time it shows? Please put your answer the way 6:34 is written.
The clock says 1:35
